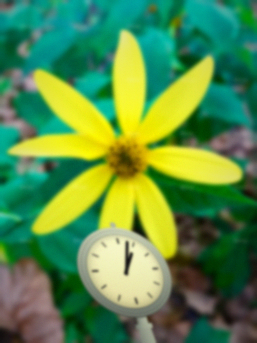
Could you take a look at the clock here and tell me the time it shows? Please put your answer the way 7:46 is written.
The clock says 1:03
